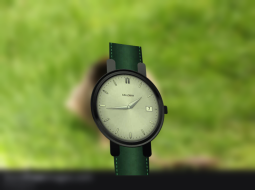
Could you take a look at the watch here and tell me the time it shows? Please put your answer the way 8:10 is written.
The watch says 1:44
